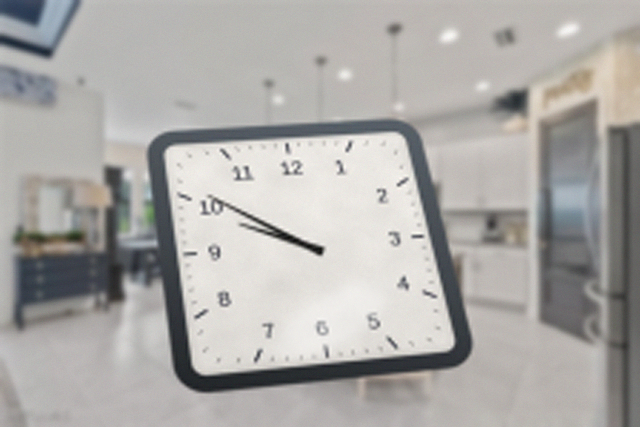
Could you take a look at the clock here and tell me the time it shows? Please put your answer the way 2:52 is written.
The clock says 9:51
